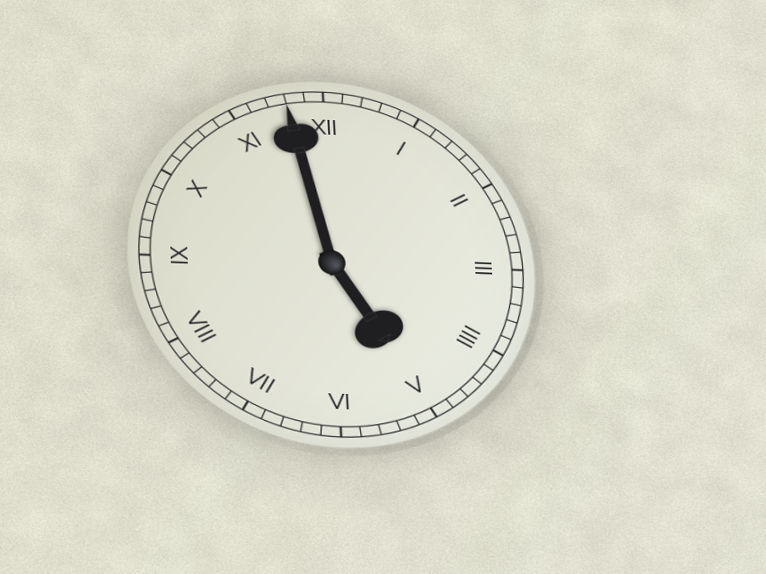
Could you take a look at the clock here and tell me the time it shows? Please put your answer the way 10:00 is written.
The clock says 4:58
